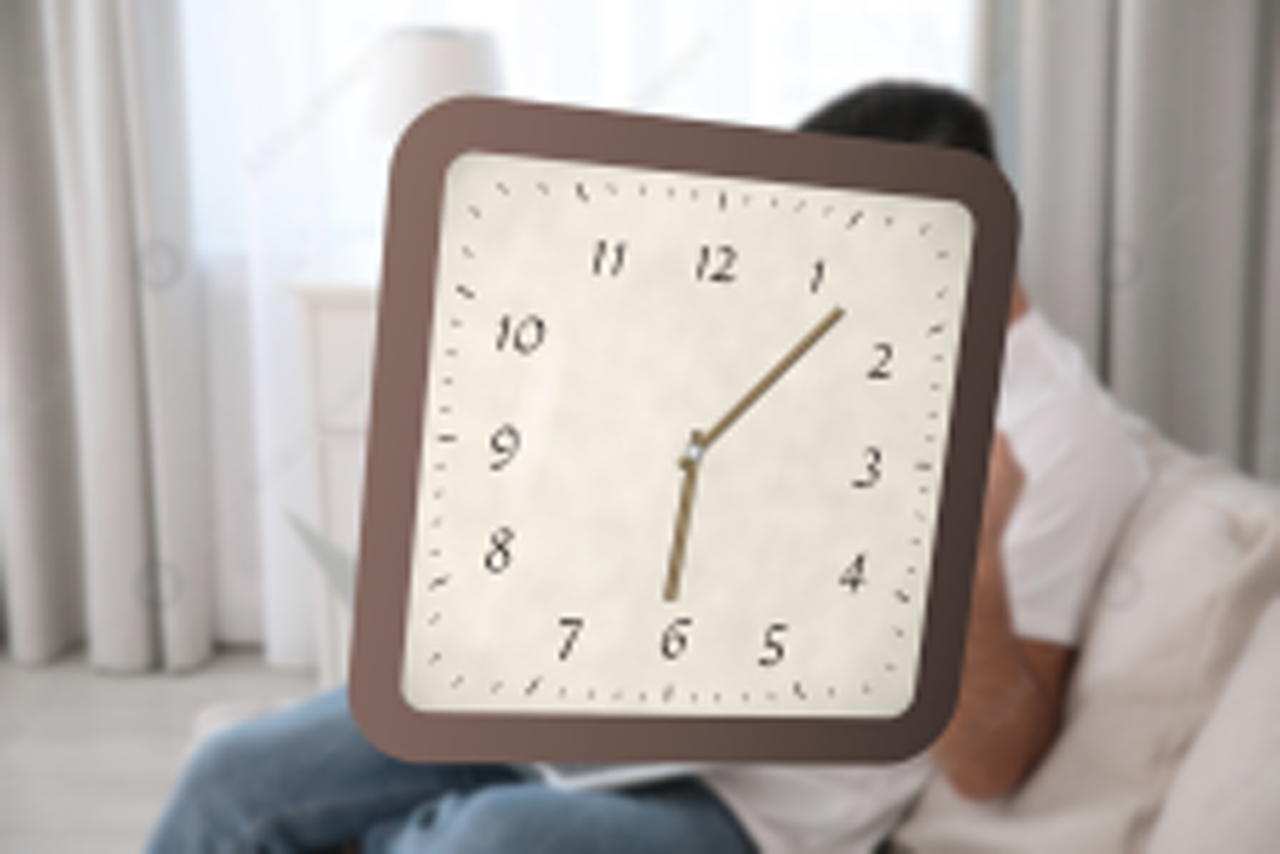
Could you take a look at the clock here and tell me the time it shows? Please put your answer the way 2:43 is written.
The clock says 6:07
